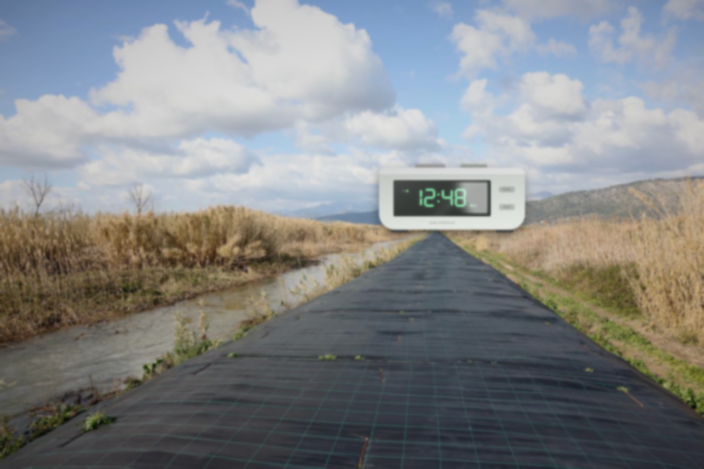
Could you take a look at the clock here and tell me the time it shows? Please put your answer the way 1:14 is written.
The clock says 12:48
